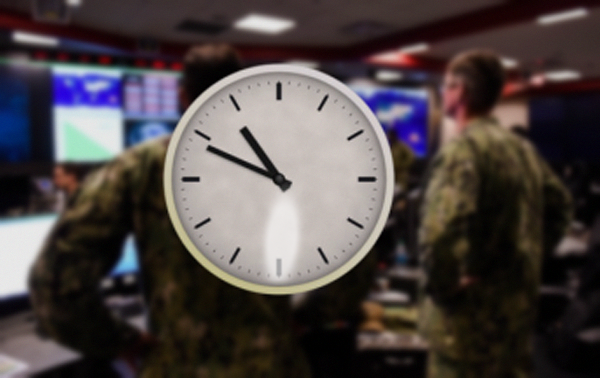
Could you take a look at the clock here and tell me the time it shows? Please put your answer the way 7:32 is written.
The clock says 10:49
